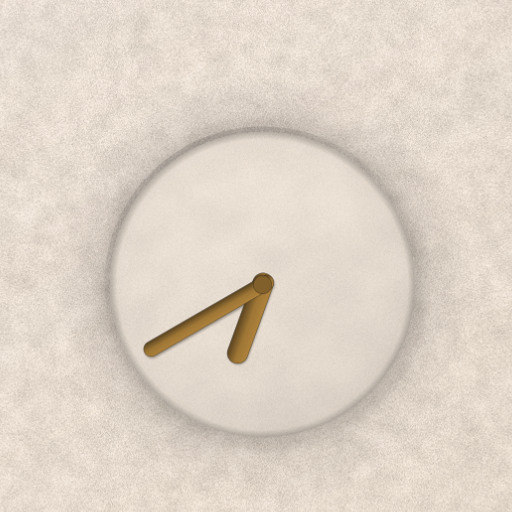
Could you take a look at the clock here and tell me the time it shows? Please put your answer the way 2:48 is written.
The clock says 6:40
